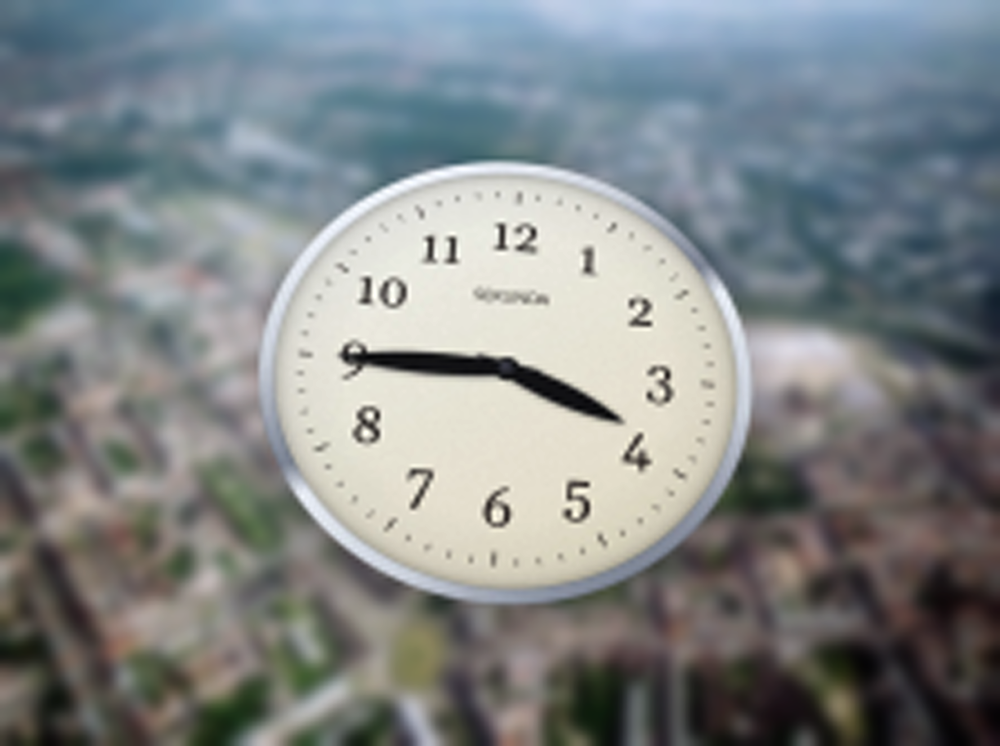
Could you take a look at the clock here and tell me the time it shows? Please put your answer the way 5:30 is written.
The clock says 3:45
